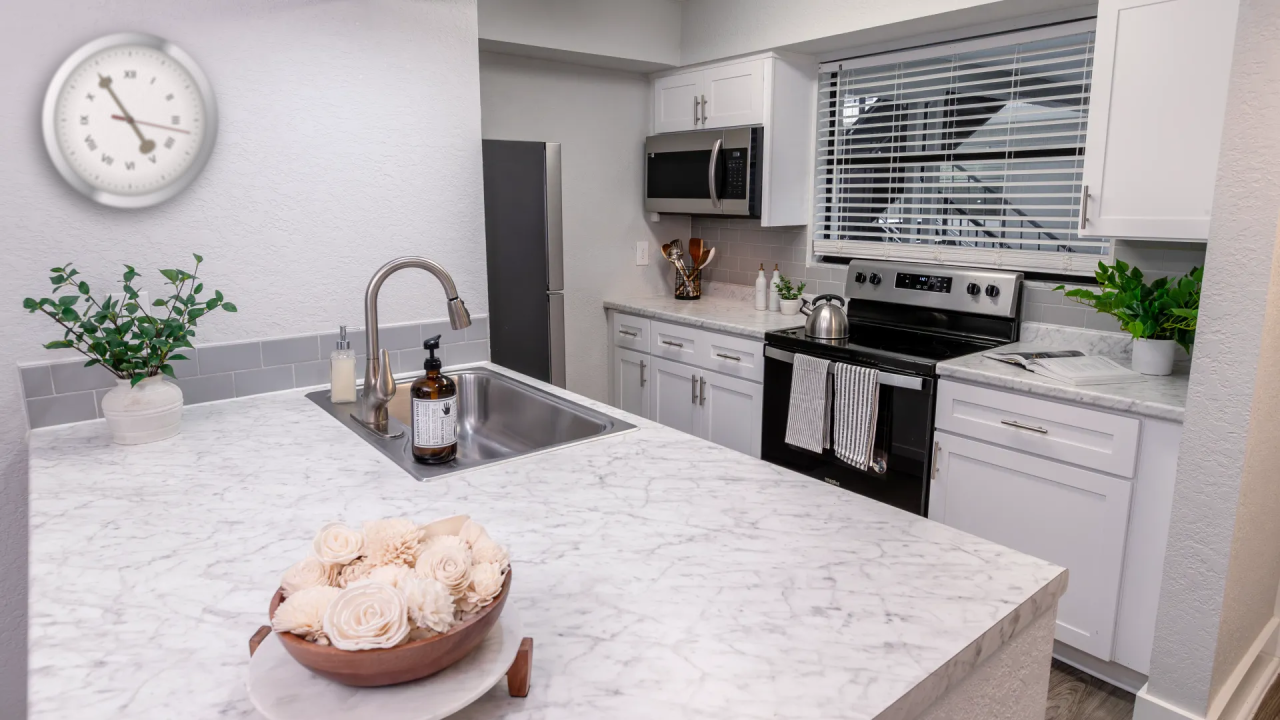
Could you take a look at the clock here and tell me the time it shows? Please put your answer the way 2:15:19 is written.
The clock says 4:54:17
